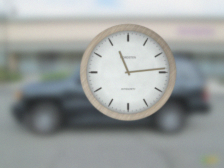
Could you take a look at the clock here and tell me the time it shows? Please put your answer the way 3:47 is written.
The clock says 11:14
